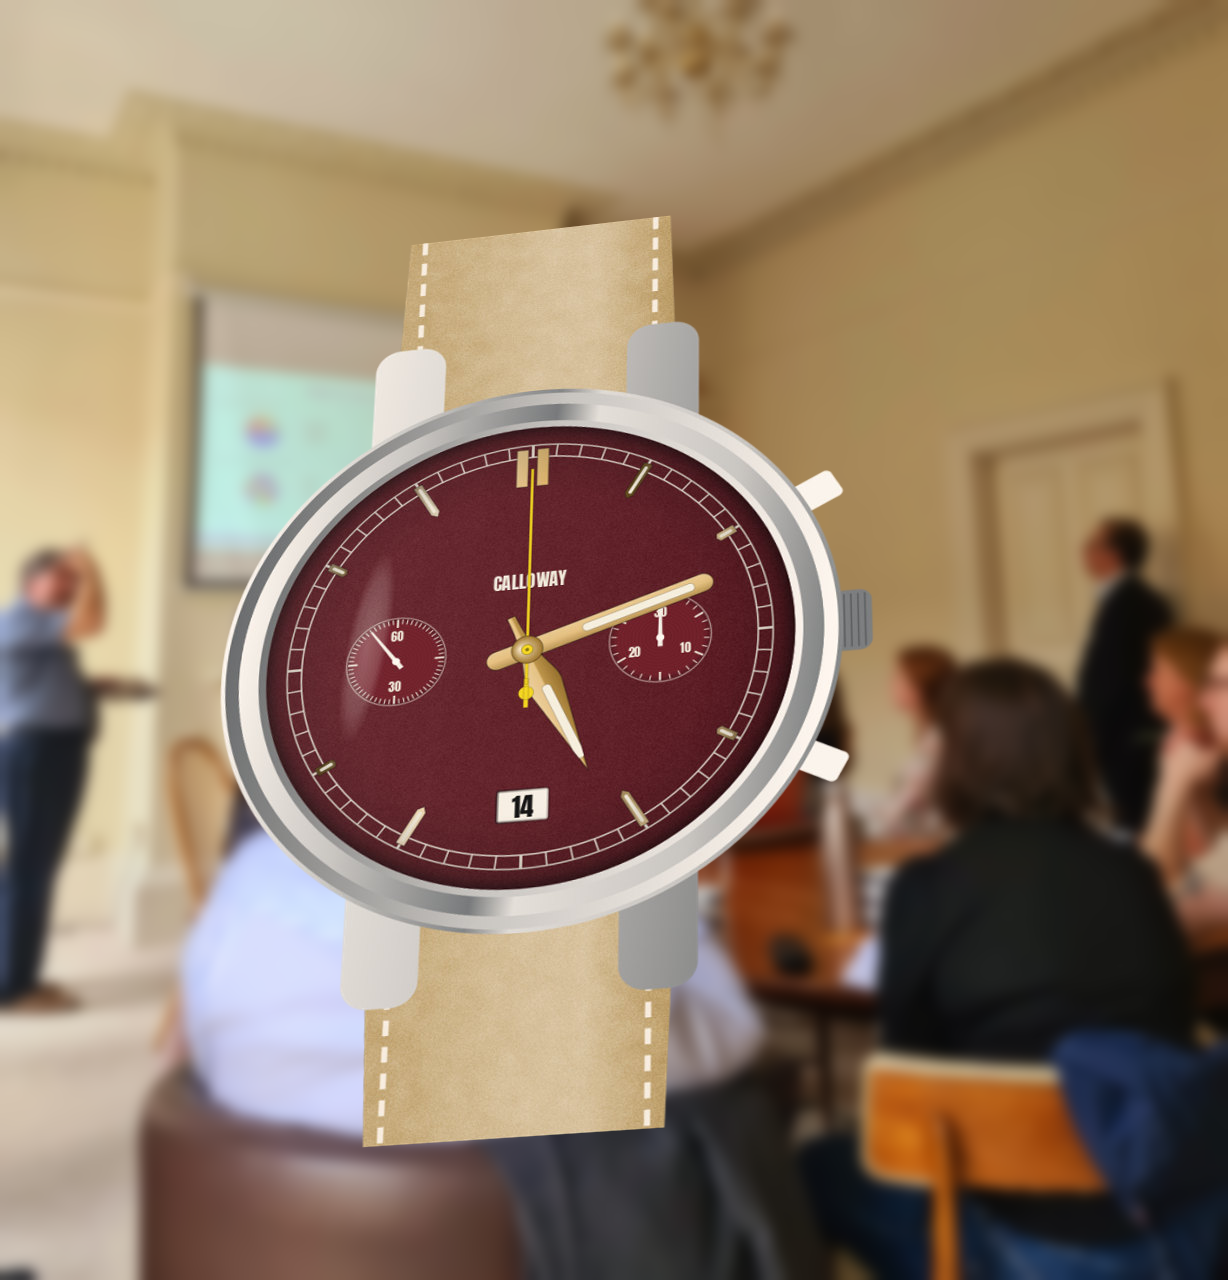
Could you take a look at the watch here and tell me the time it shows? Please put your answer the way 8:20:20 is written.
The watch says 5:11:54
